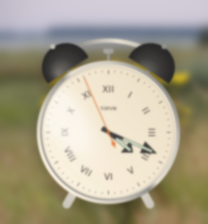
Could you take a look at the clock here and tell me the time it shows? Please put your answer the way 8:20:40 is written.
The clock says 4:18:56
